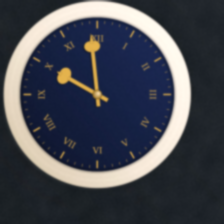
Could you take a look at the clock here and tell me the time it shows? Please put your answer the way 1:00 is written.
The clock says 9:59
